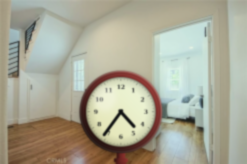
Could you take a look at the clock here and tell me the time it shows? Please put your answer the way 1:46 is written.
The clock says 4:36
